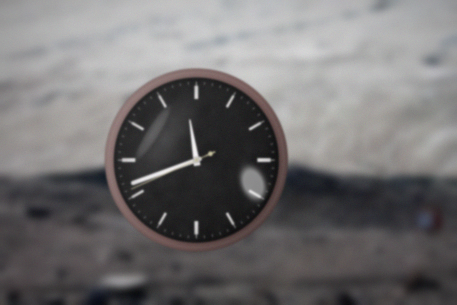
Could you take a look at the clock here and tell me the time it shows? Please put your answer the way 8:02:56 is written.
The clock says 11:41:41
